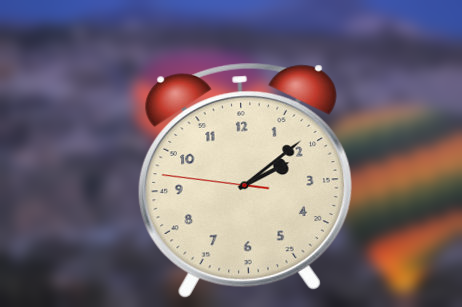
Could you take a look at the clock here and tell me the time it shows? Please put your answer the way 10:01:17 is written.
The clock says 2:08:47
